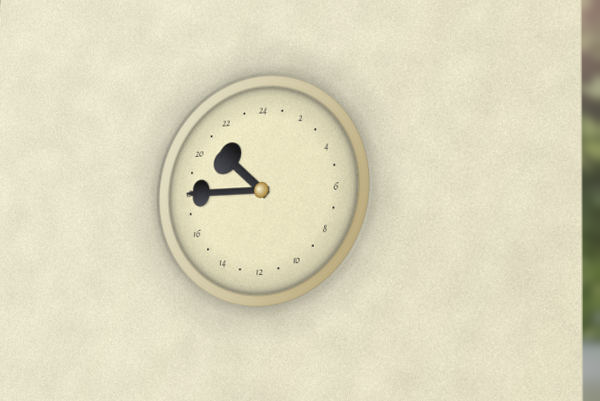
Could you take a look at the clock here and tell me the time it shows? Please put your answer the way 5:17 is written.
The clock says 20:45
